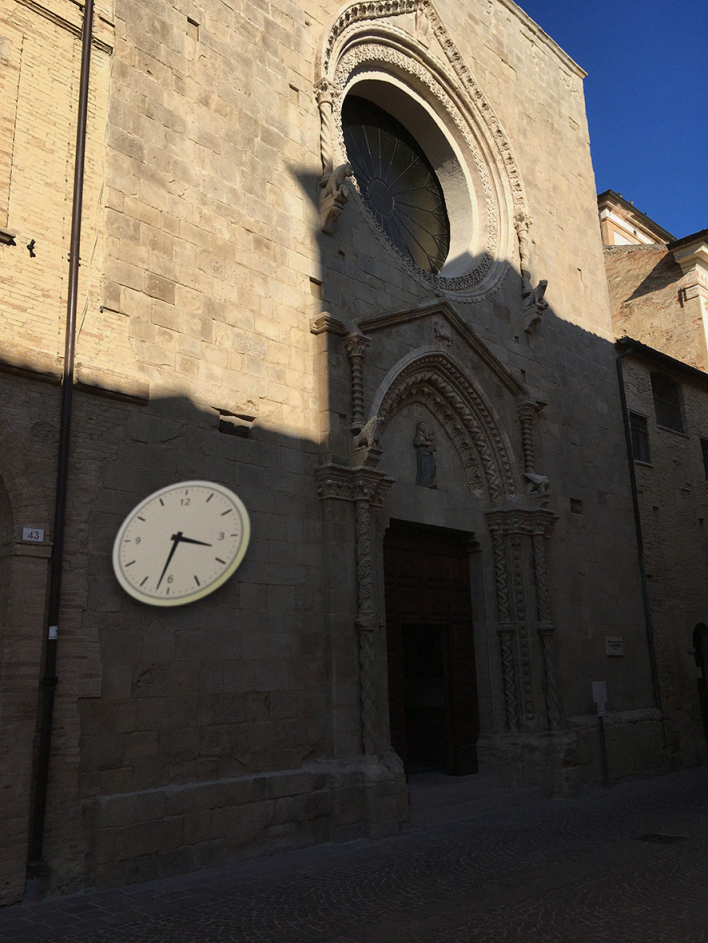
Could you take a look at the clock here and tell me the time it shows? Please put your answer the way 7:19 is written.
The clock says 3:32
